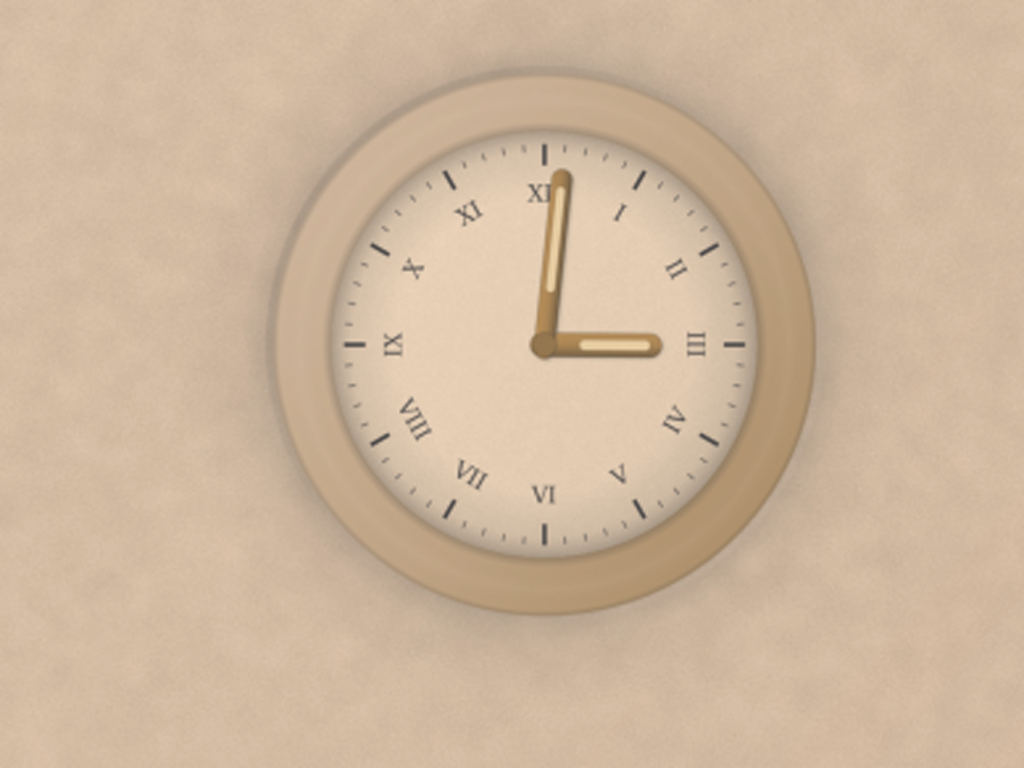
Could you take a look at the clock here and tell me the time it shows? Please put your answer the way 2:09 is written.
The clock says 3:01
